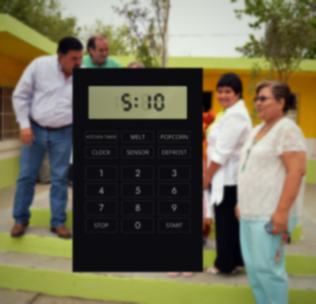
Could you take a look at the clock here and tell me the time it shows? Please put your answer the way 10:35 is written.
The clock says 5:10
